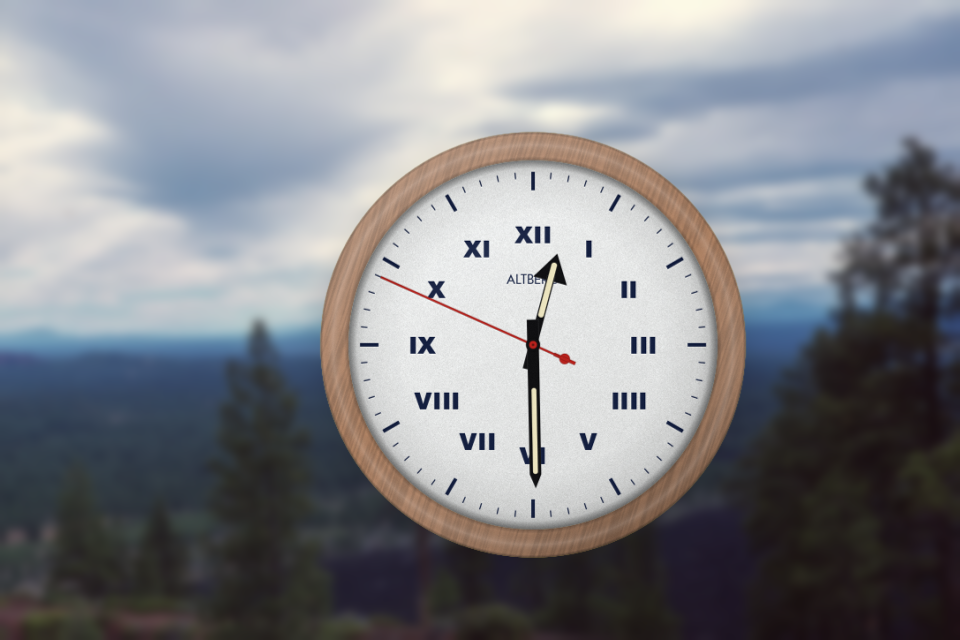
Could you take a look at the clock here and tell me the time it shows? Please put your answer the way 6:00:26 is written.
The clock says 12:29:49
